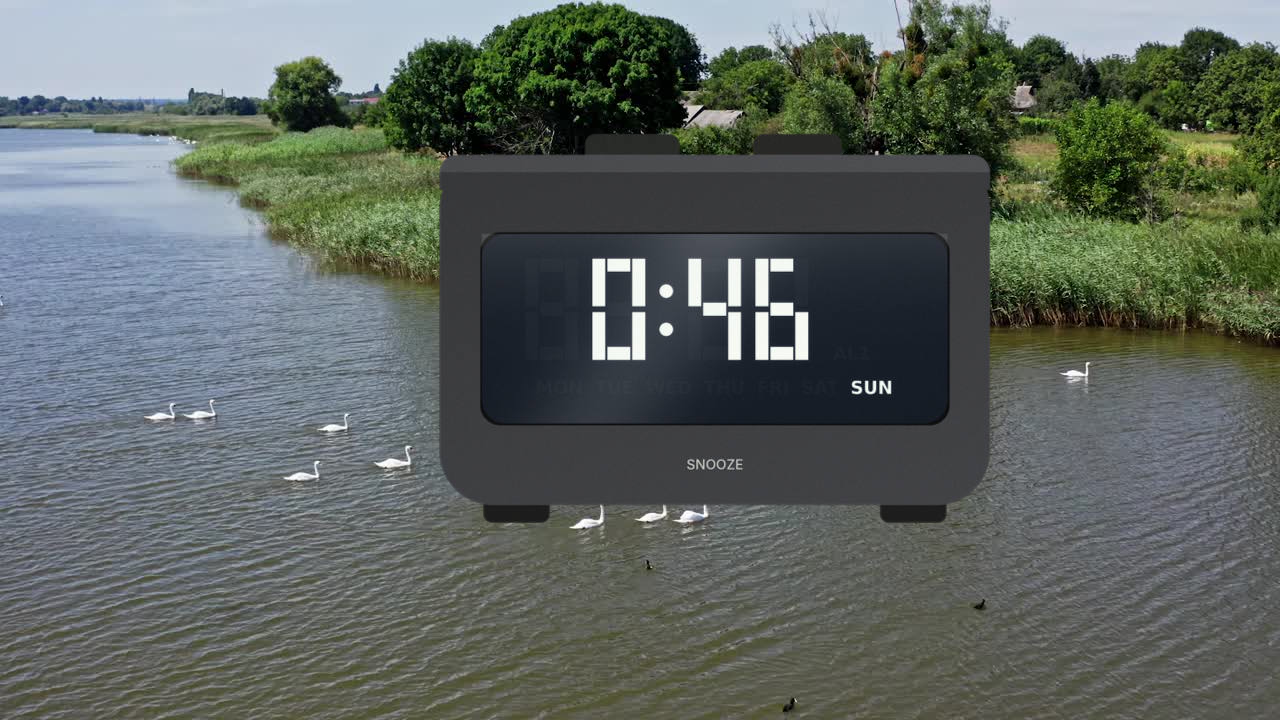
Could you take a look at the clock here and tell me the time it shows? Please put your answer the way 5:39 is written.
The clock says 0:46
